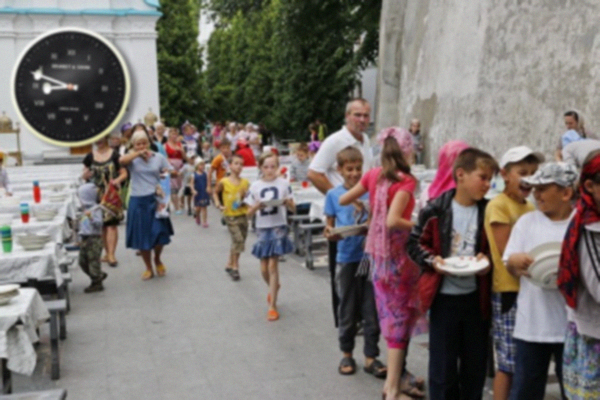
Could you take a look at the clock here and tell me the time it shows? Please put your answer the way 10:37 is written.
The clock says 8:48
